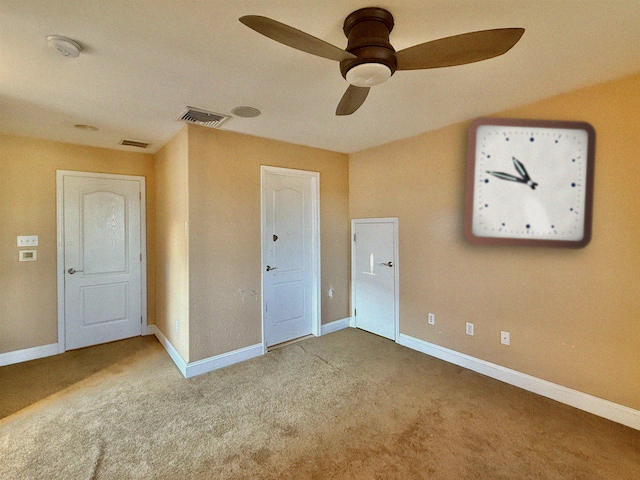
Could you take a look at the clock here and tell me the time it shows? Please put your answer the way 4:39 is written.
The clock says 10:47
